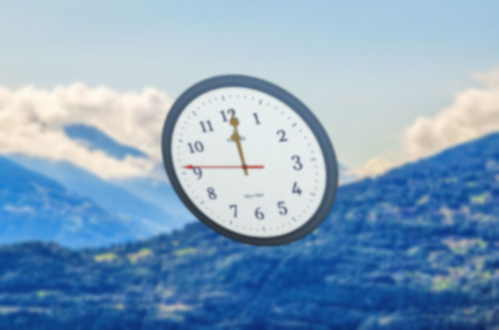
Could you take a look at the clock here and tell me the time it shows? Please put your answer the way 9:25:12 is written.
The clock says 12:00:46
